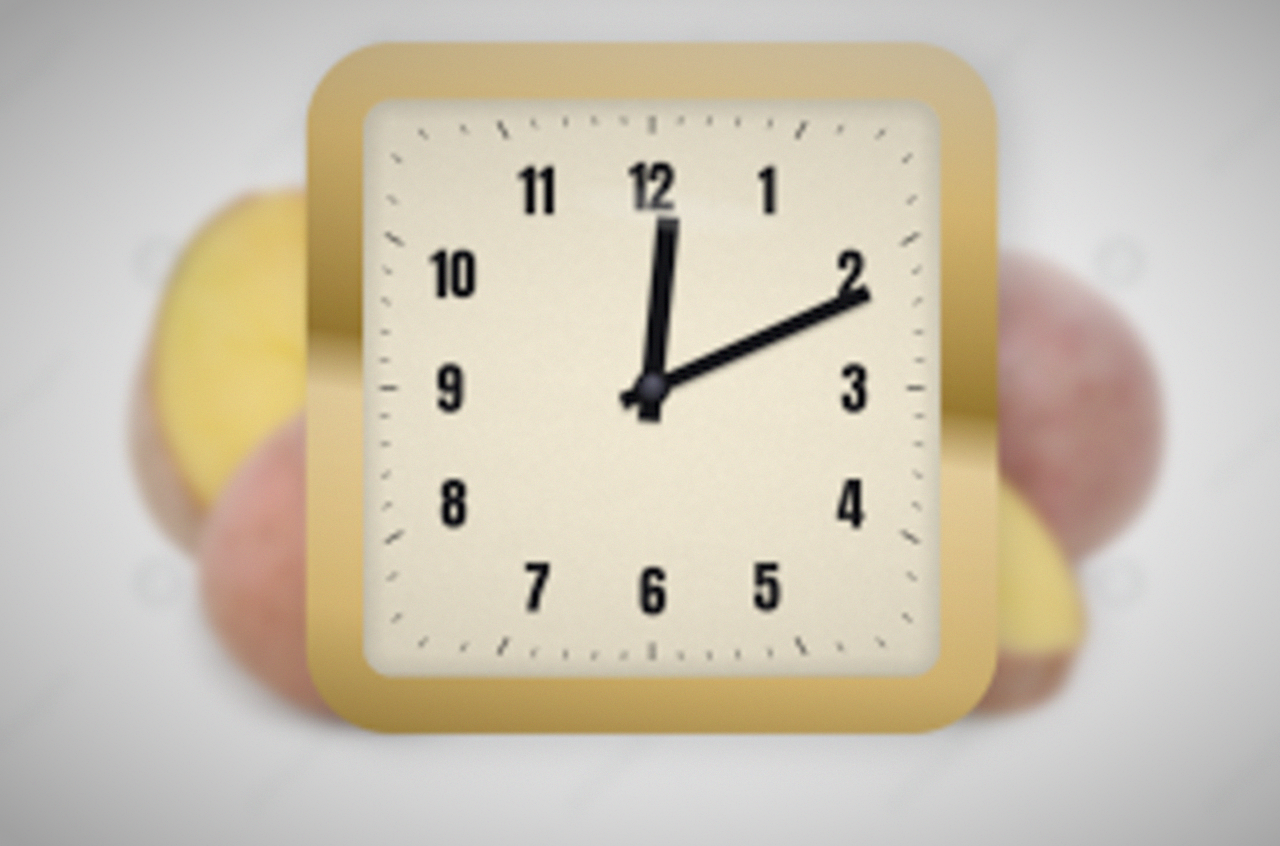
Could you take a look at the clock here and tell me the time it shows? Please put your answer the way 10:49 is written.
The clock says 12:11
